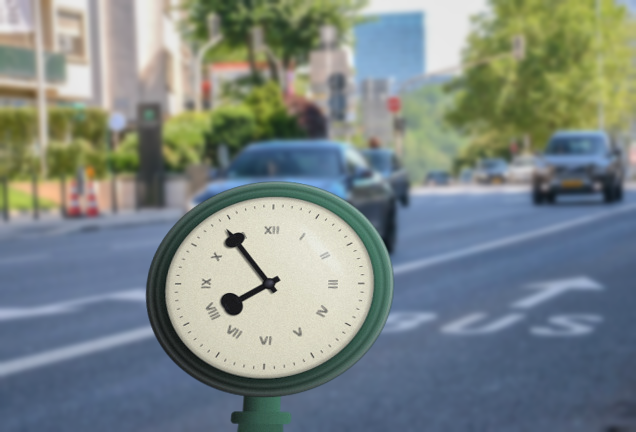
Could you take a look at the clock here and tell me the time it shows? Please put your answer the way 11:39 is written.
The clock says 7:54
